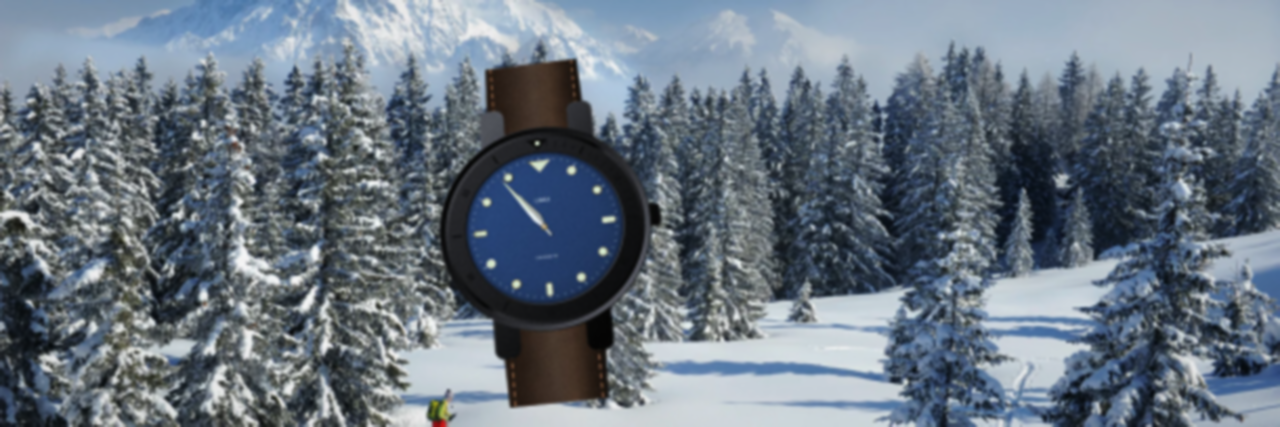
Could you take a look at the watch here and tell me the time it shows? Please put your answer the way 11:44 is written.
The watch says 10:54
